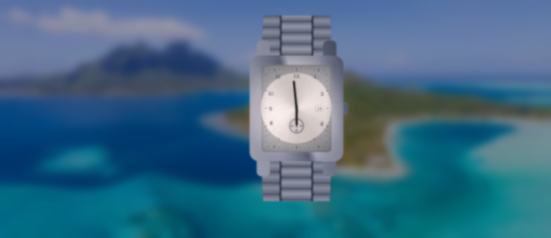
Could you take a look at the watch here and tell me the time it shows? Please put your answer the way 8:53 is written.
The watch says 5:59
